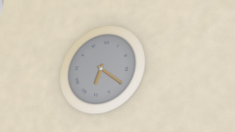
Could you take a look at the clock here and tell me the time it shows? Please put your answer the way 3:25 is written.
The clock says 6:20
